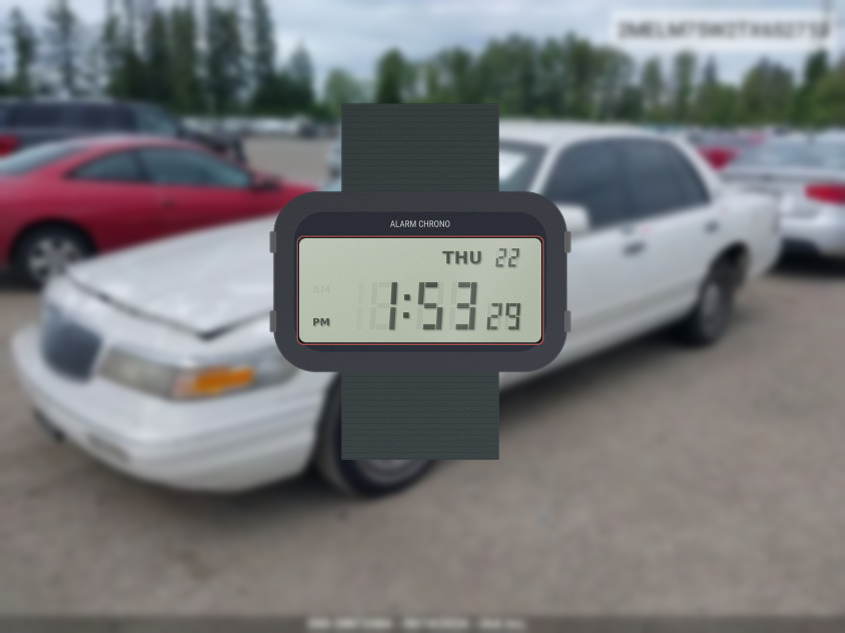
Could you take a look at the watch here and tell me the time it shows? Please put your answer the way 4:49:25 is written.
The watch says 1:53:29
